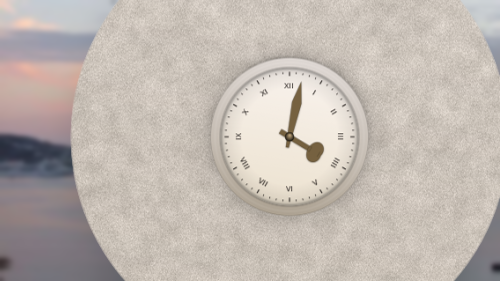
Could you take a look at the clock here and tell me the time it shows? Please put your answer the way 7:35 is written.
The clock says 4:02
